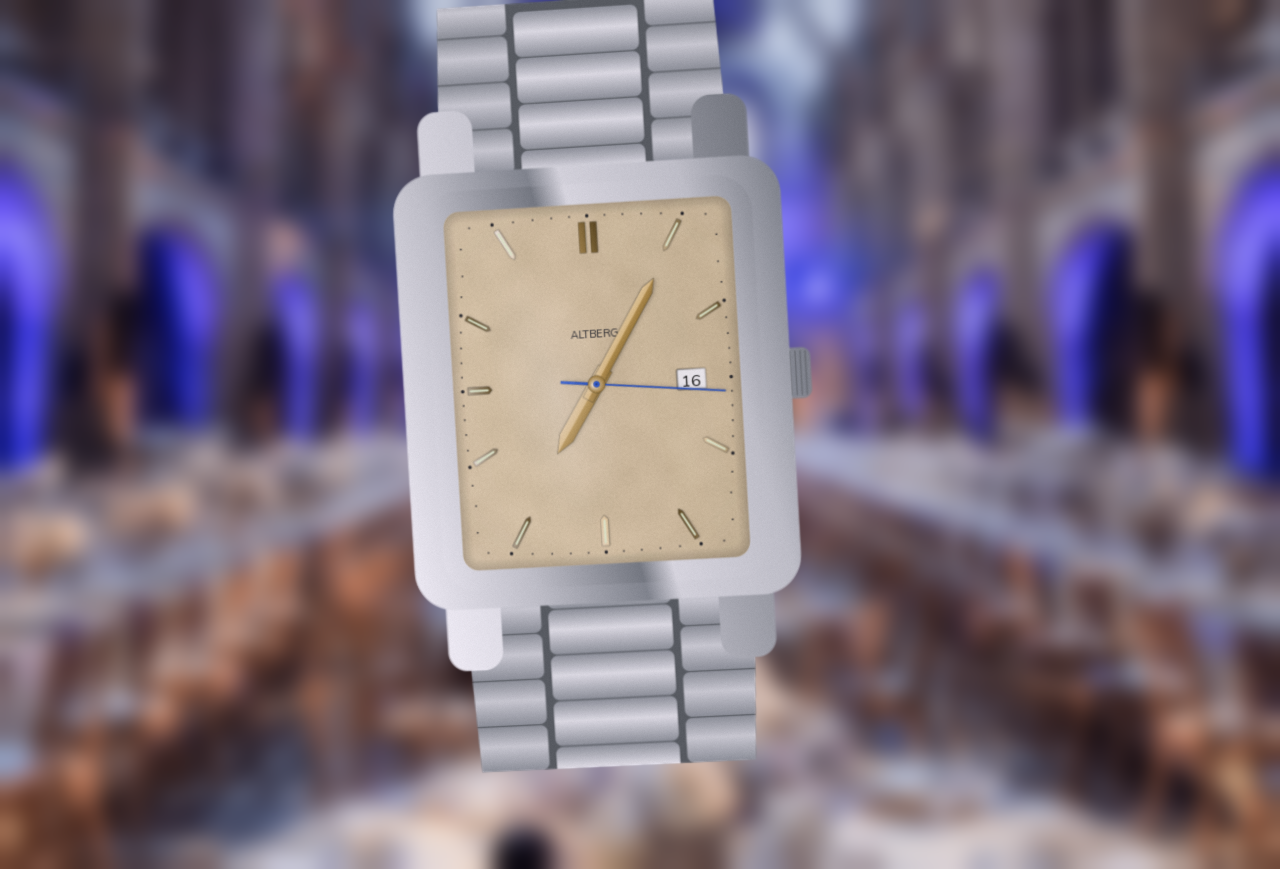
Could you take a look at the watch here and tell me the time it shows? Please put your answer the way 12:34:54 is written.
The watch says 7:05:16
